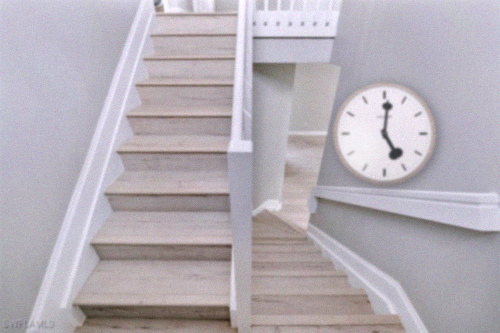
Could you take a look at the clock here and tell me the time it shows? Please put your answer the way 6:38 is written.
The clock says 5:01
